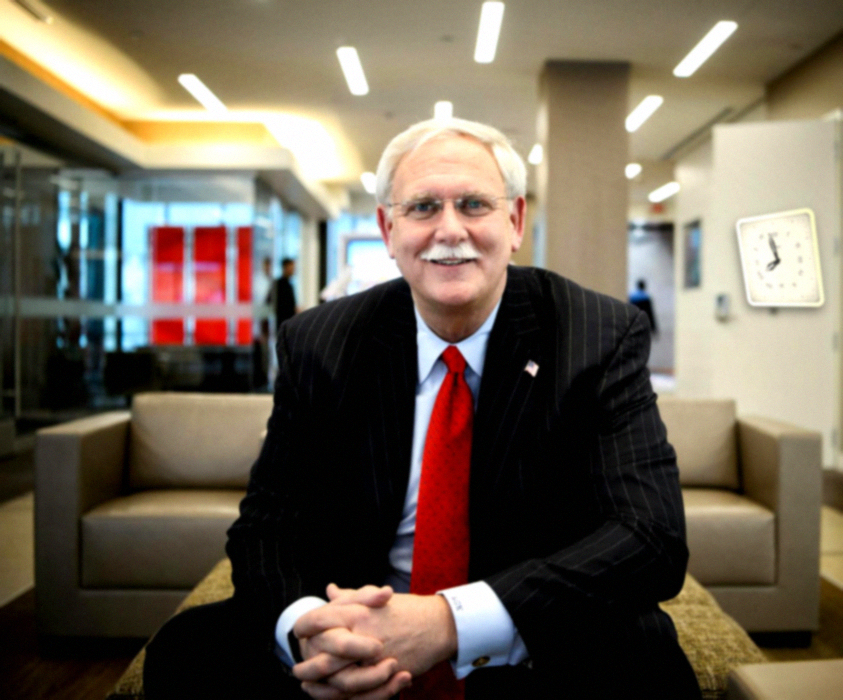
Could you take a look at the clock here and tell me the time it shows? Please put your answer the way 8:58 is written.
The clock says 7:58
